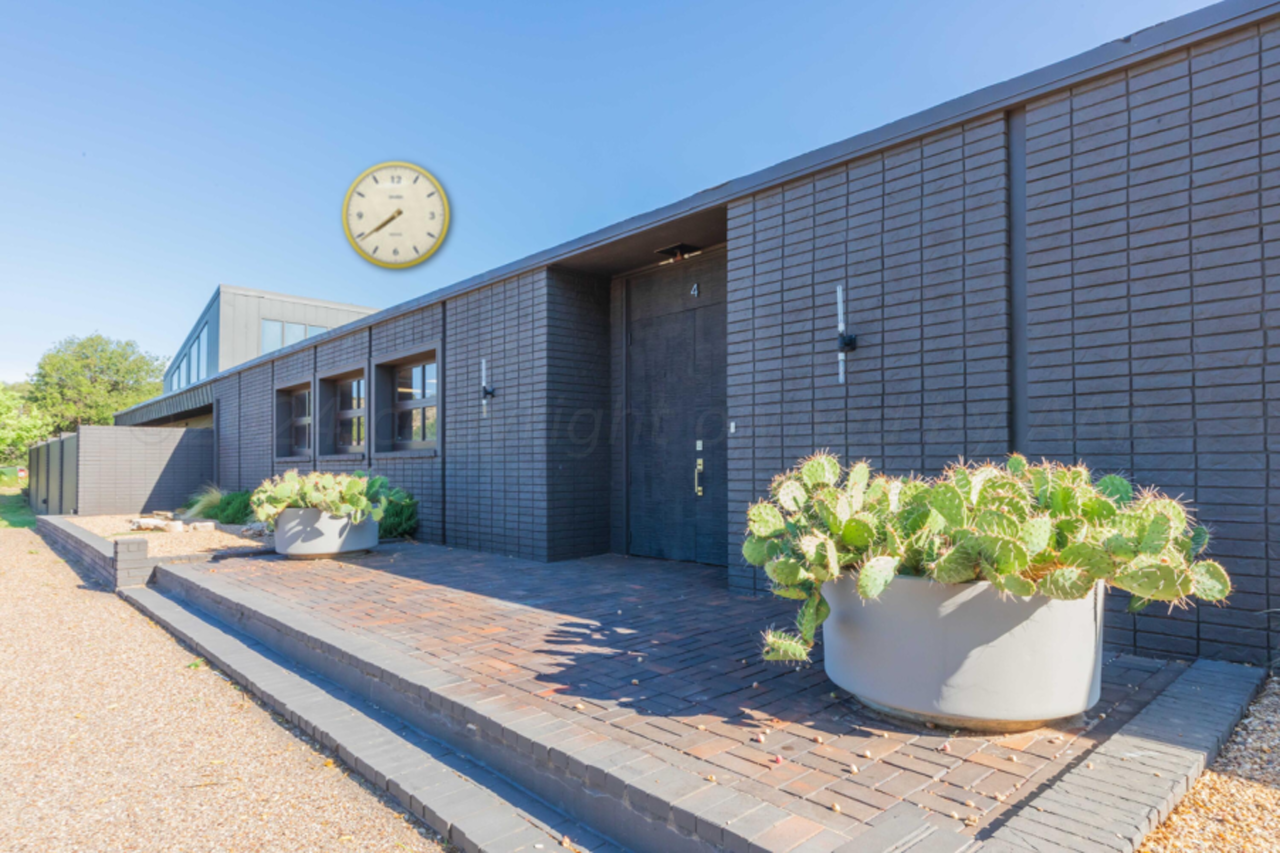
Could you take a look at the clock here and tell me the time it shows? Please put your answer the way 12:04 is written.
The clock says 7:39
